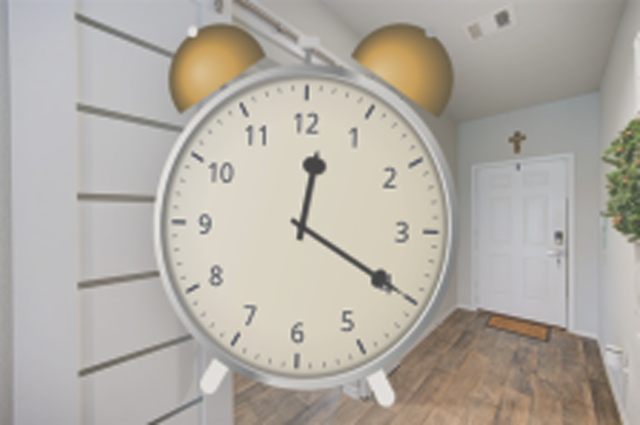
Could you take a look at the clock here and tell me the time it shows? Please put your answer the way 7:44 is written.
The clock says 12:20
